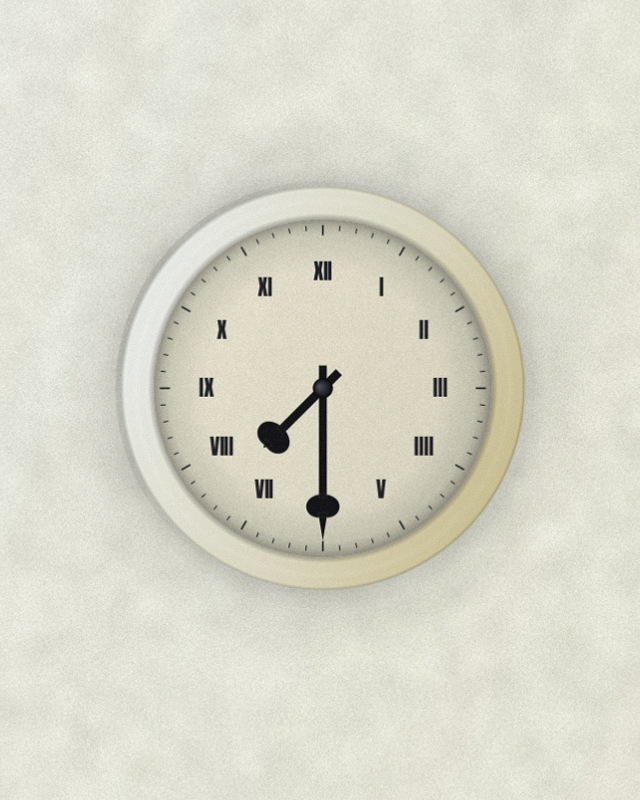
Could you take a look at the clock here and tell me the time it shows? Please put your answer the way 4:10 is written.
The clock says 7:30
